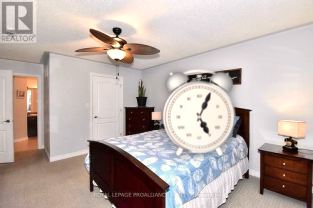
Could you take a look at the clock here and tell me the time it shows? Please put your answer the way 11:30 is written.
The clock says 5:04
